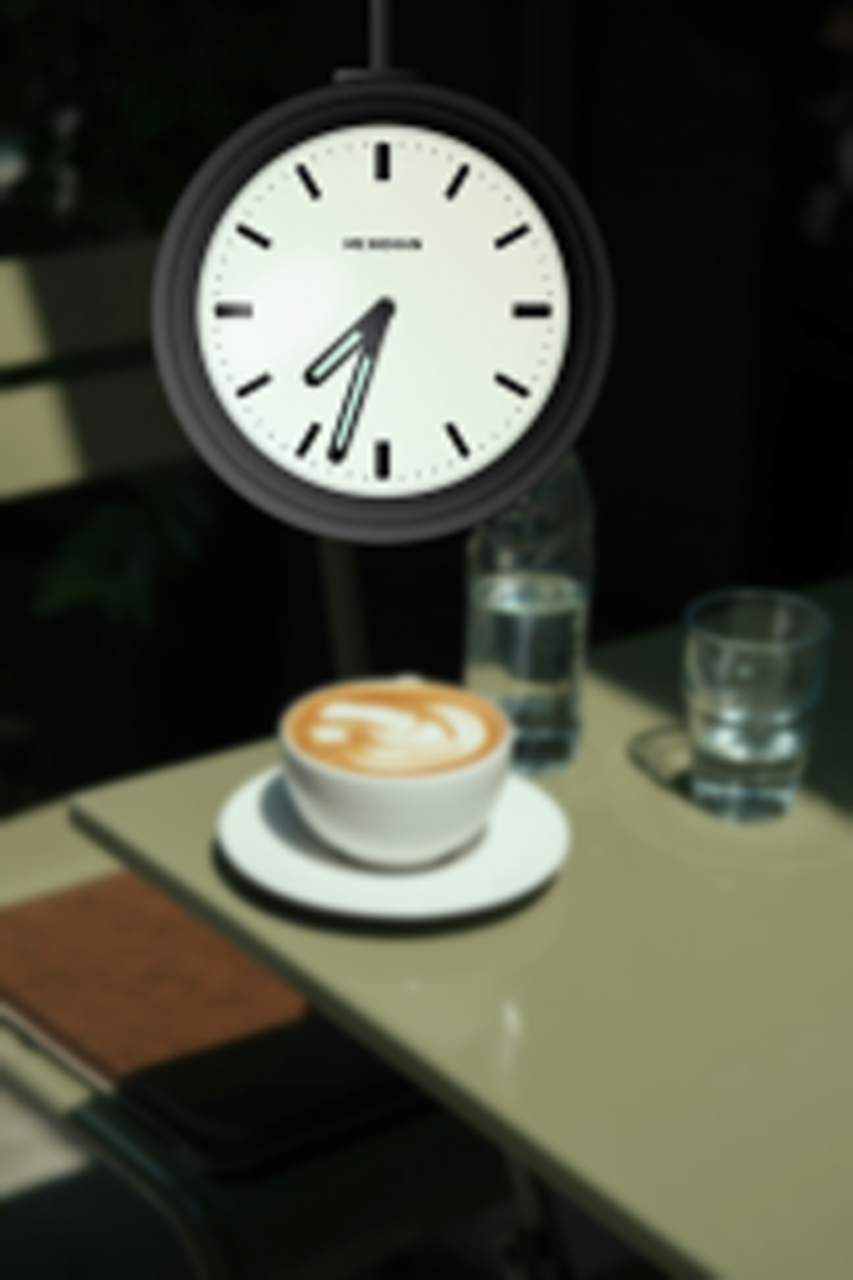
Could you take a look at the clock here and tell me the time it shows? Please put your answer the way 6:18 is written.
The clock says 7:33
